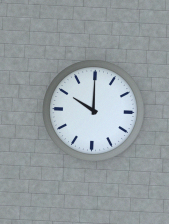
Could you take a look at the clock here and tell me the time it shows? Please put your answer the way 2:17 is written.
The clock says 10:00
